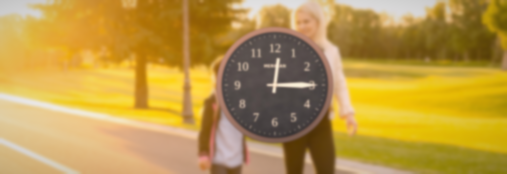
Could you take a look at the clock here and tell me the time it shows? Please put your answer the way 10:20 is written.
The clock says 12:15
